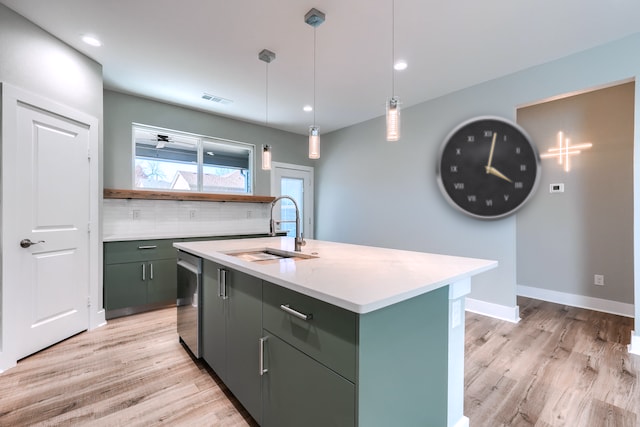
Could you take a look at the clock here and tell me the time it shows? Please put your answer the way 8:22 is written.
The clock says 4:02
